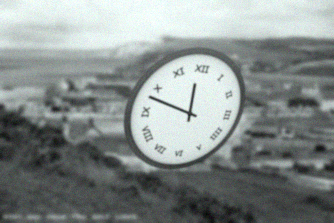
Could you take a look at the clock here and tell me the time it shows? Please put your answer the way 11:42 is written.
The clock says 11:48
